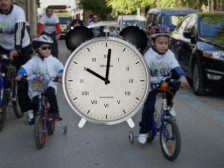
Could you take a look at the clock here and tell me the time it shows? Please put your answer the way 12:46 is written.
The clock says 10:01
